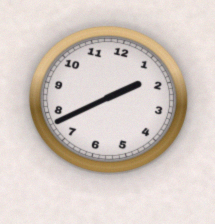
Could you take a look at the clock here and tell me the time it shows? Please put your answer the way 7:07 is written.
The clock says 1:38
